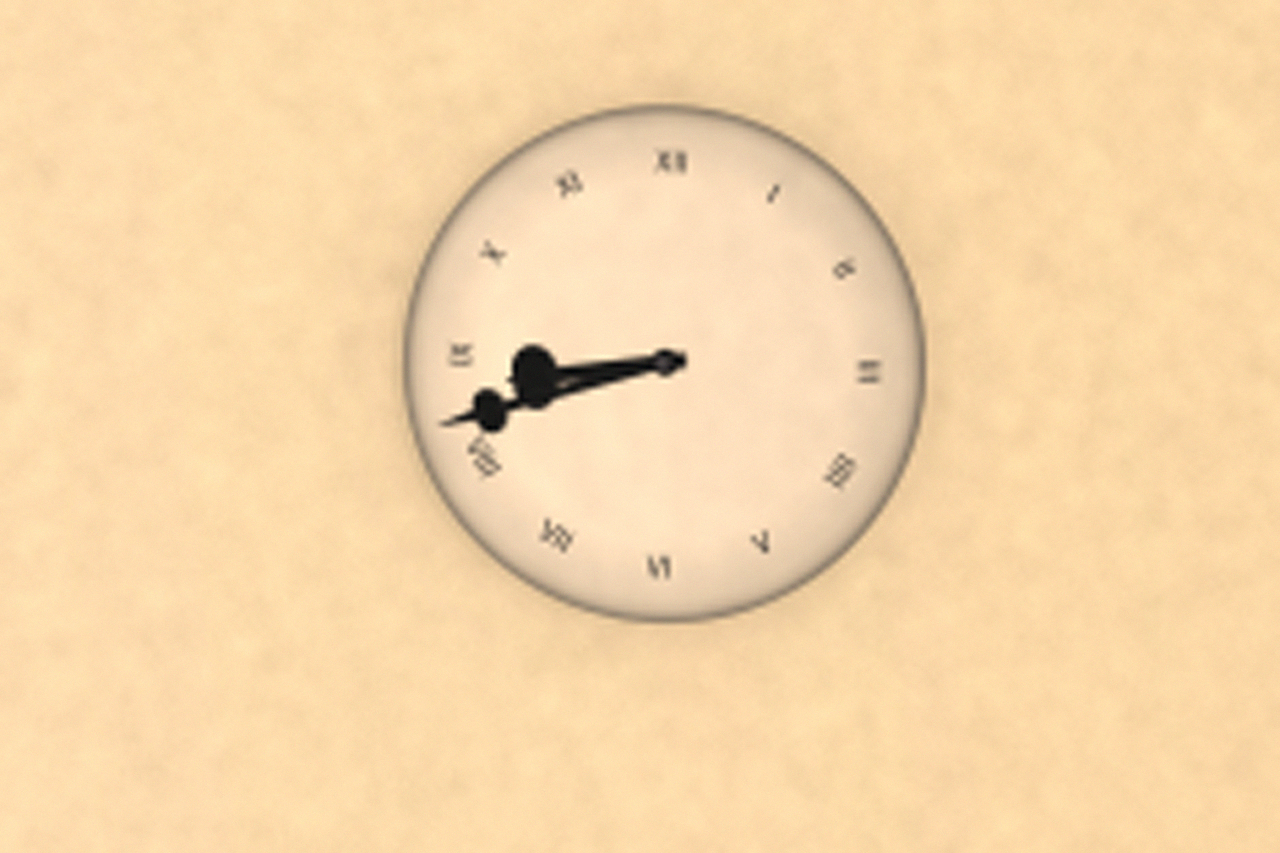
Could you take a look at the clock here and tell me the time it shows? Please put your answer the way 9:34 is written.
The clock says 8:42
